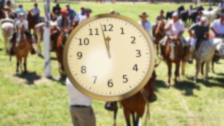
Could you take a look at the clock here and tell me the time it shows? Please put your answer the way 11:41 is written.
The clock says 11:58
